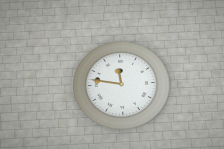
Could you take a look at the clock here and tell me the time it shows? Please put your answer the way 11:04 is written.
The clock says 11:47
